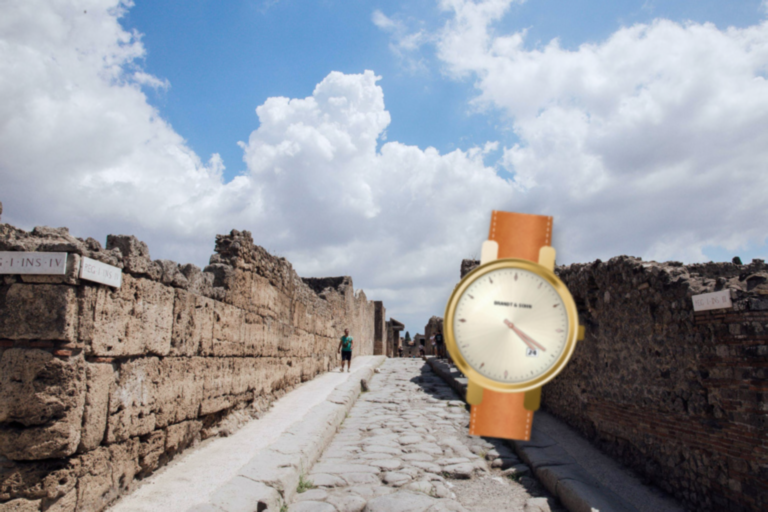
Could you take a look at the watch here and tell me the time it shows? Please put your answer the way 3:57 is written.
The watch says 4:20
